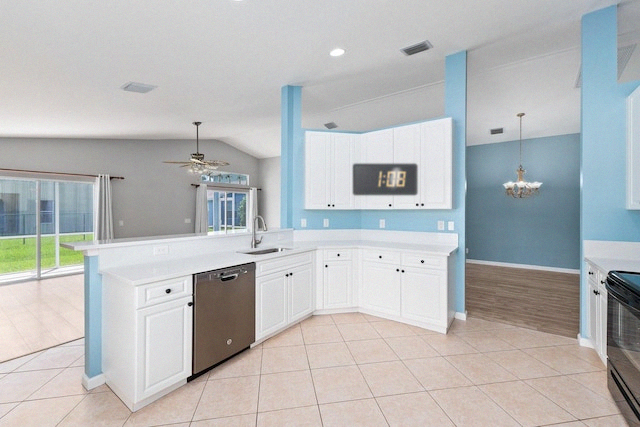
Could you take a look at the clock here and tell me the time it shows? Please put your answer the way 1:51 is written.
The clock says 1:08
